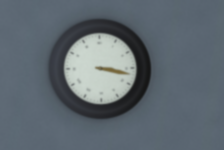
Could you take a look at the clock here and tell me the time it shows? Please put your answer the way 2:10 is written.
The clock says 3:17
